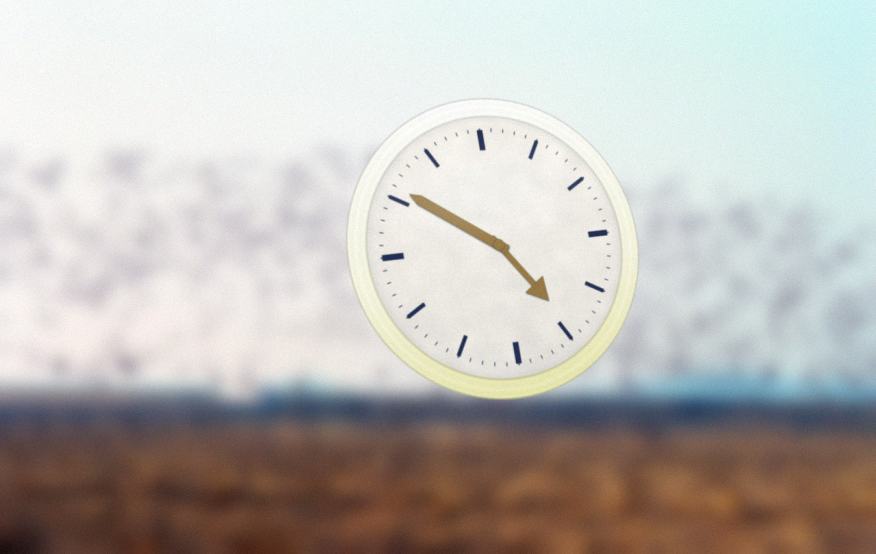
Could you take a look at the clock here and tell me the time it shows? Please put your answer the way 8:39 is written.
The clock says 4:51
